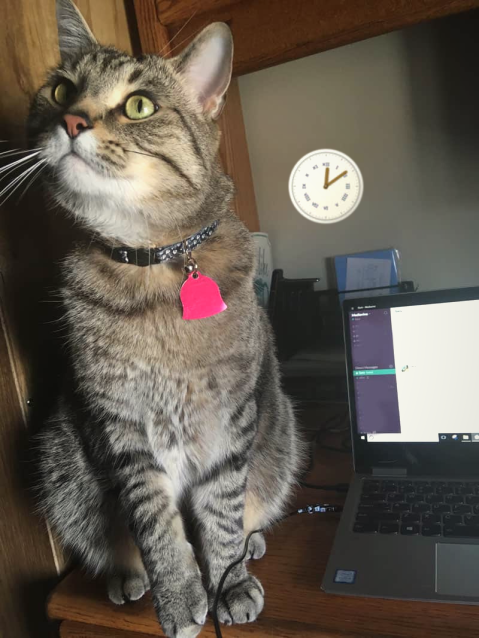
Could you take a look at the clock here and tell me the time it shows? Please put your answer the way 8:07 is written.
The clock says 12:09
